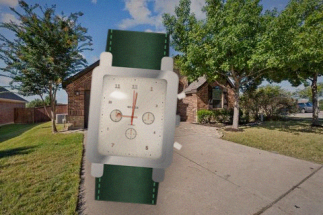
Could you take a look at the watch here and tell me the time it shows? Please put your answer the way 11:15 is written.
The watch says 9:01
